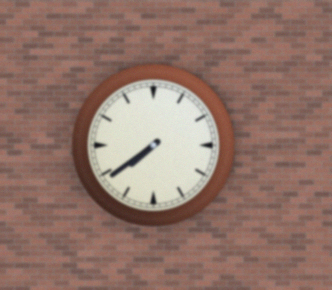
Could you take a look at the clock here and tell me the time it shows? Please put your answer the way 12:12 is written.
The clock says 7:39
